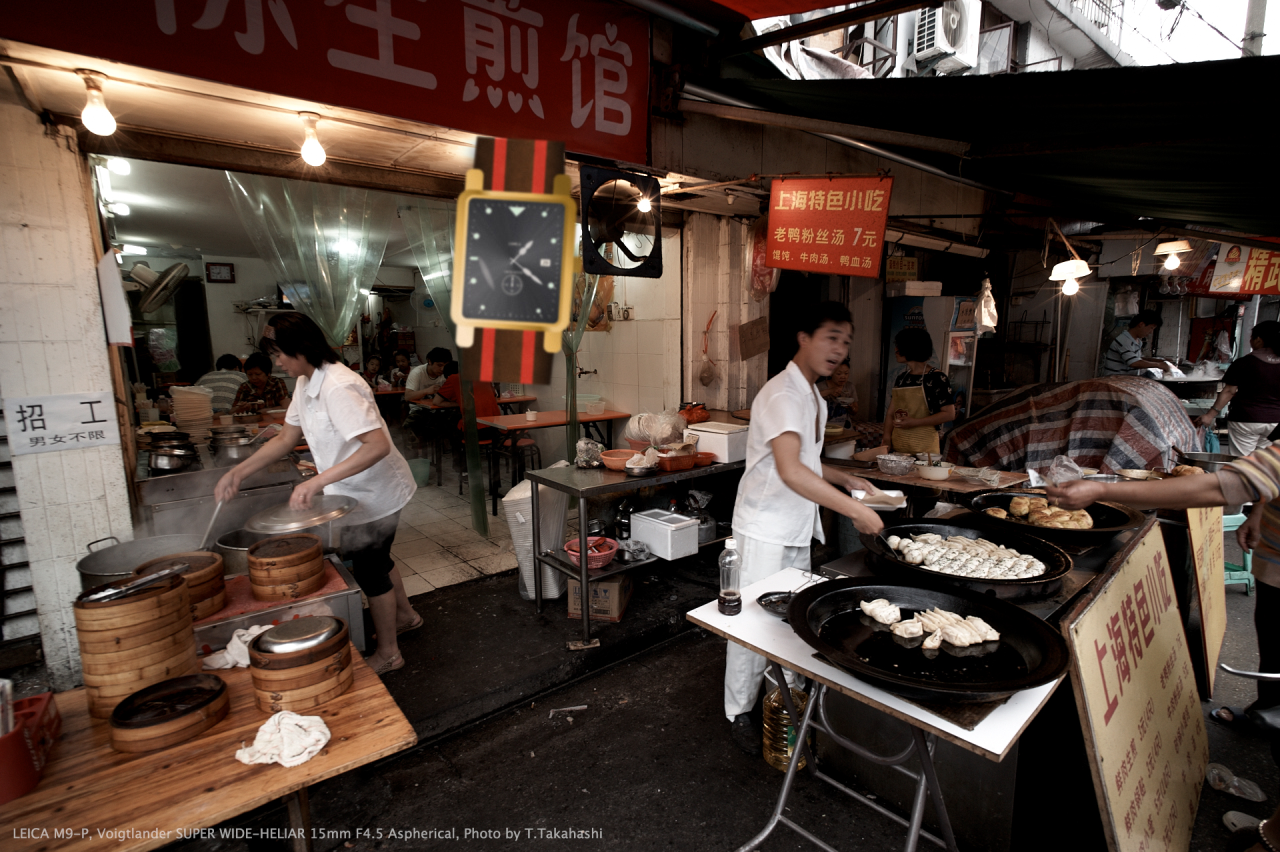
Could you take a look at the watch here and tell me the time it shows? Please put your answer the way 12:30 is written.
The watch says 1:21
